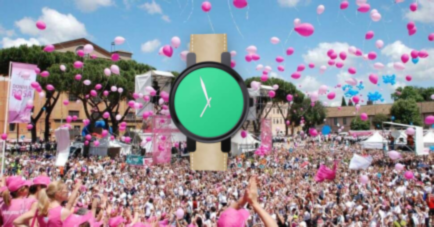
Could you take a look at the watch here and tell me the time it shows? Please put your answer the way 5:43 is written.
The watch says 6:57
